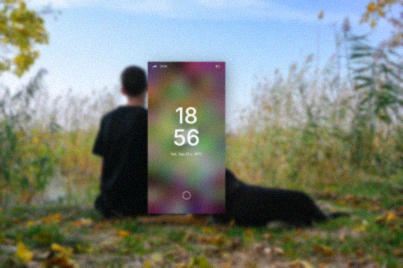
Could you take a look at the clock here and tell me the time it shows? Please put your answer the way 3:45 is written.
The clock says 18:56
